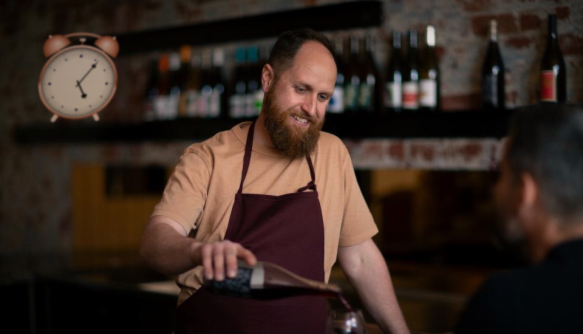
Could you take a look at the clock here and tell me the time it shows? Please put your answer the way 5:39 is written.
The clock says 5:06
